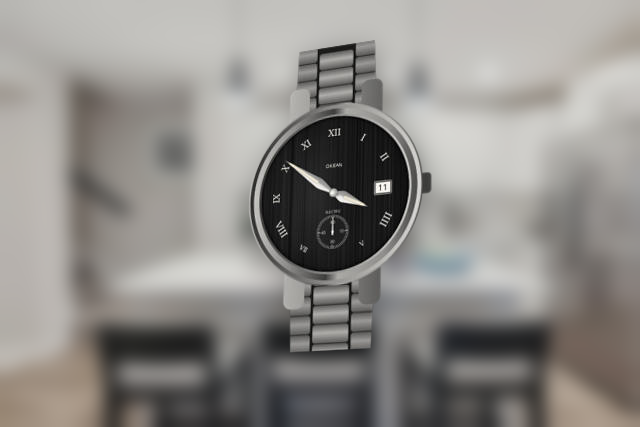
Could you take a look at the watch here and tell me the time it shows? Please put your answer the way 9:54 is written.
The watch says 3:51
